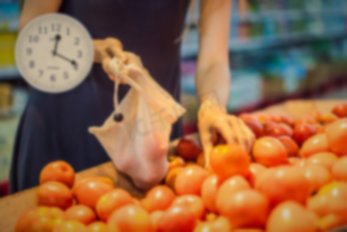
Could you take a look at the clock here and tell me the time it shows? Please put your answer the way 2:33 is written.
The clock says 12:19
